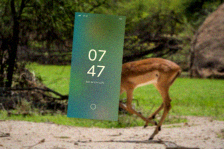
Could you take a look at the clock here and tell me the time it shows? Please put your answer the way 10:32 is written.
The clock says 7:47
